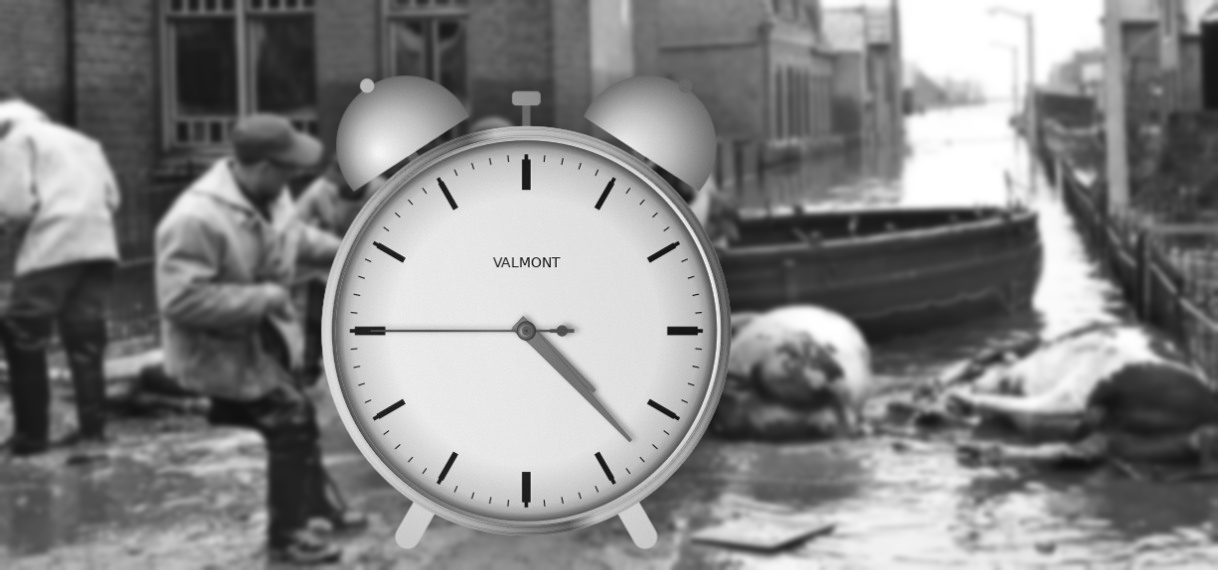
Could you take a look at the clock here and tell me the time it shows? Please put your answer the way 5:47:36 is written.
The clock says 4:22:45
